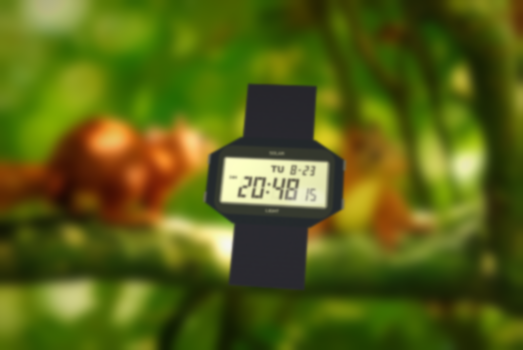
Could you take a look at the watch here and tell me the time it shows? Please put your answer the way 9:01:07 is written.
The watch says 20:48:15
